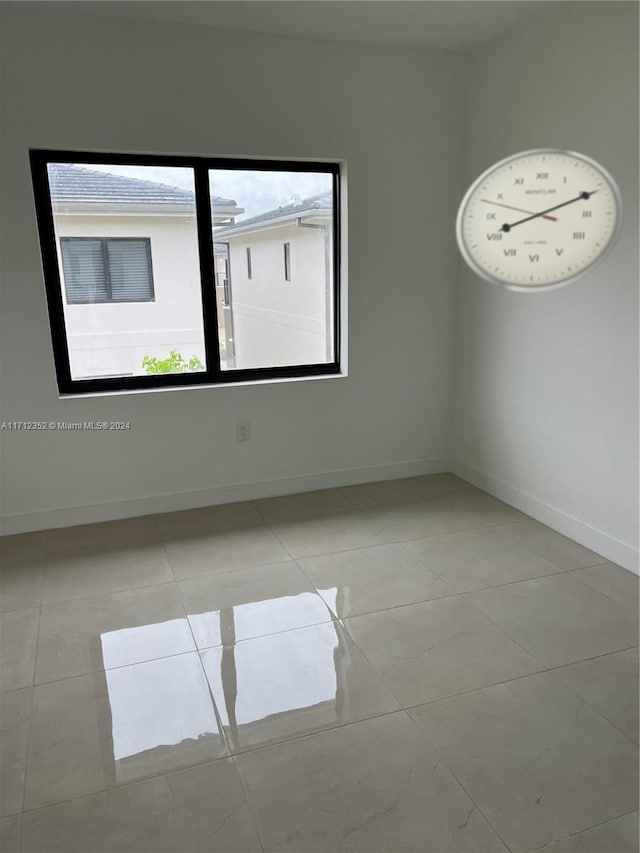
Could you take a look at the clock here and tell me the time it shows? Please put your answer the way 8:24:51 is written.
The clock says 8:10:48
